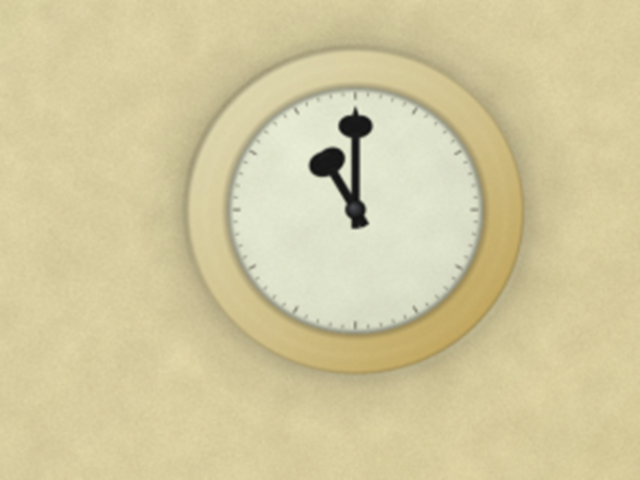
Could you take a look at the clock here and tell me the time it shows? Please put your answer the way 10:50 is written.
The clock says 11:00
